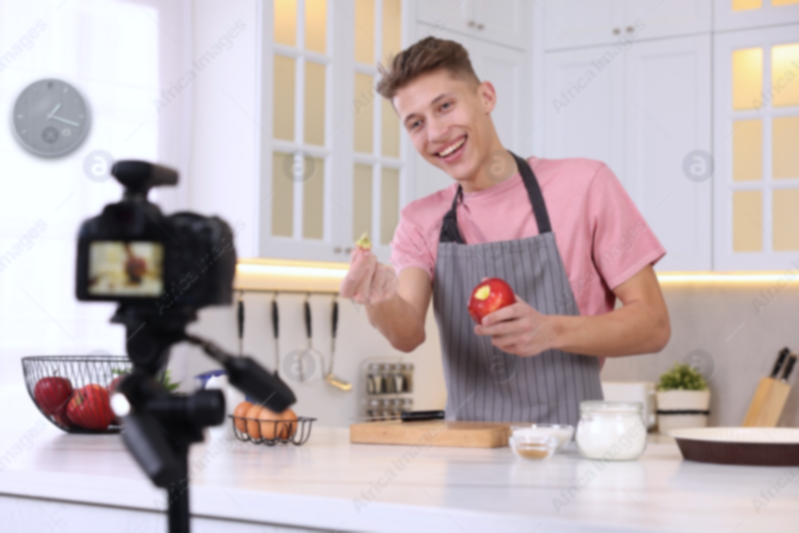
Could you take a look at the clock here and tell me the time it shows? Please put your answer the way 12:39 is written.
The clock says 1:18
